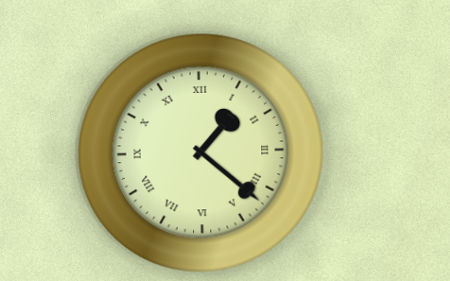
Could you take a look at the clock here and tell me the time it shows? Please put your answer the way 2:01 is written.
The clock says 1:22
